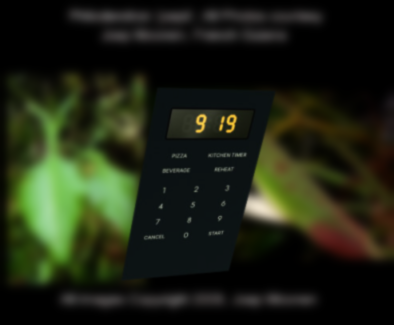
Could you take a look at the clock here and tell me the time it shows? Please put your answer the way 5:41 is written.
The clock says 9:19
